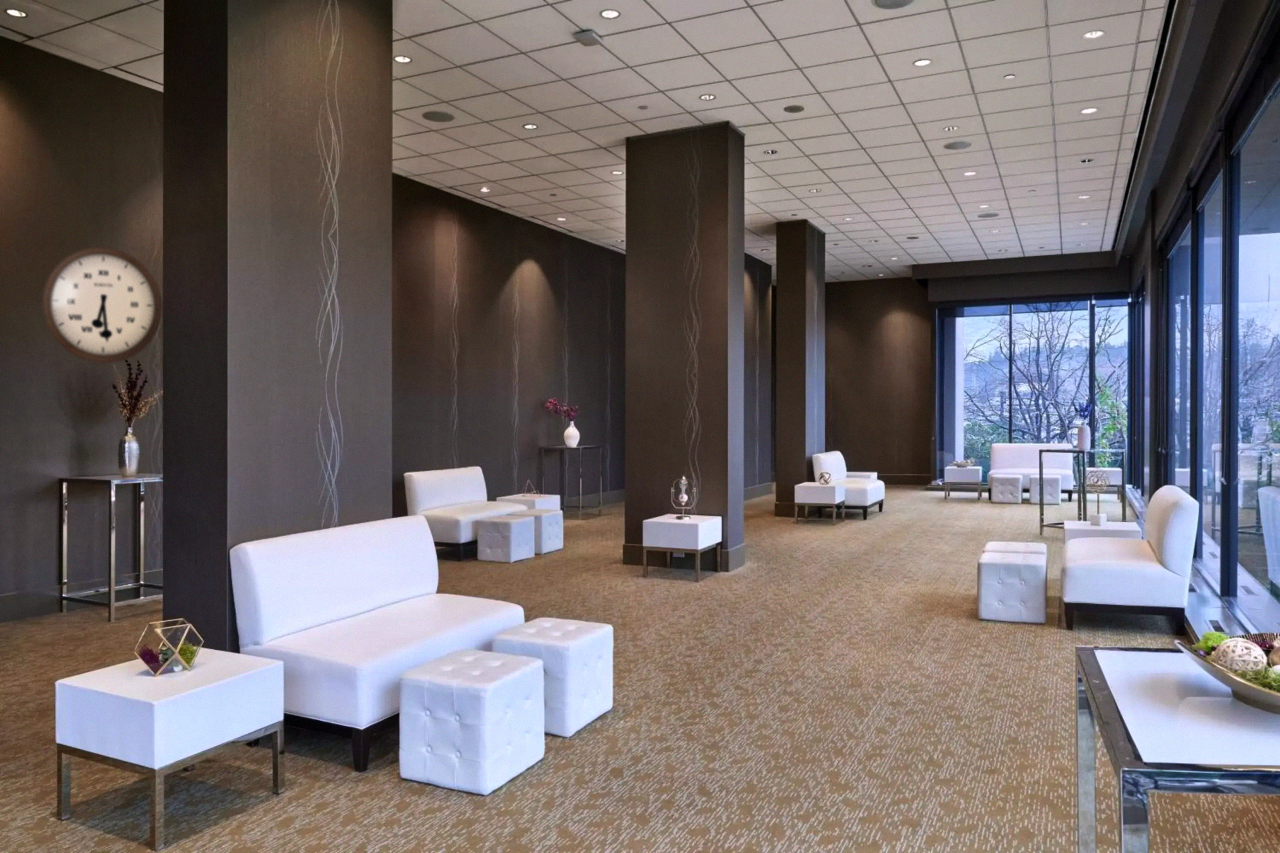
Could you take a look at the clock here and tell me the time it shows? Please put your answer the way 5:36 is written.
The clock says 6:29
